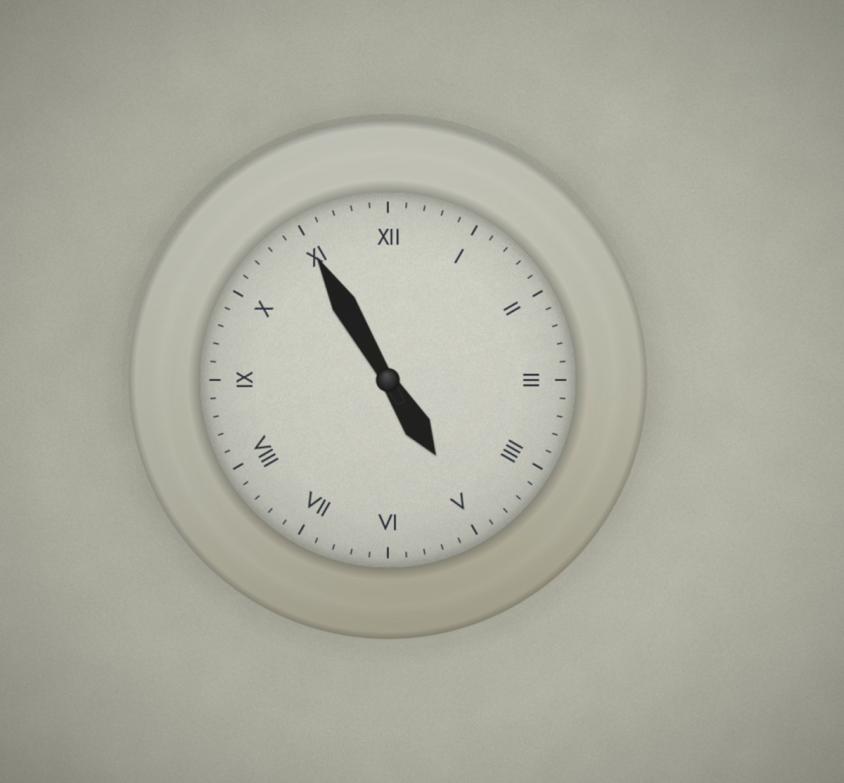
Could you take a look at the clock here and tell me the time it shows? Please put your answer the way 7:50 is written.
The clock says 4:55
